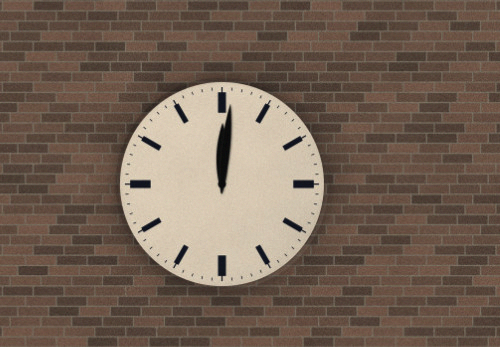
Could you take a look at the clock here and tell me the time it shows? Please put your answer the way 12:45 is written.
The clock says 12:01
